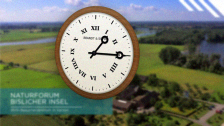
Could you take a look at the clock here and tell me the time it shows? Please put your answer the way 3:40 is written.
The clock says 1:15
